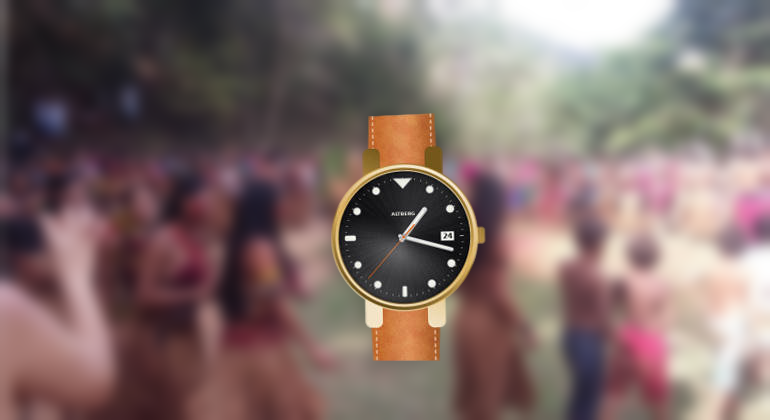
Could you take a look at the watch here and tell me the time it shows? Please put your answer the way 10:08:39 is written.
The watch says 1:17:37
